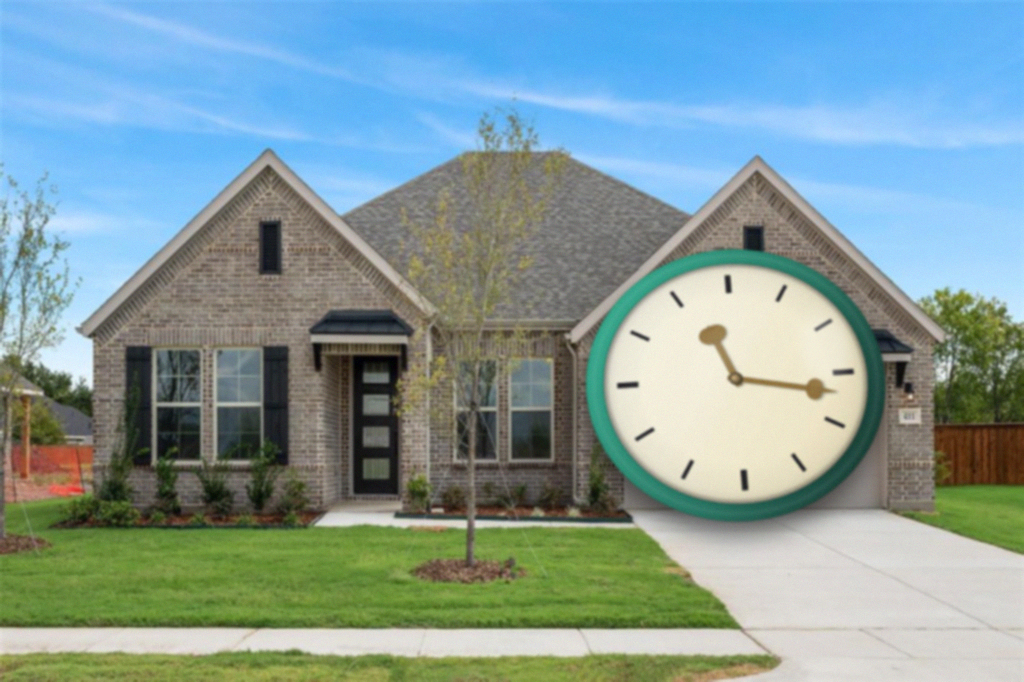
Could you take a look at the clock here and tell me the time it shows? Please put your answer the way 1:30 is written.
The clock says 11:17
